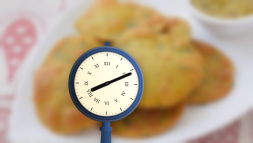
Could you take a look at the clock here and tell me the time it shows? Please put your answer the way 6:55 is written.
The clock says 8:11
